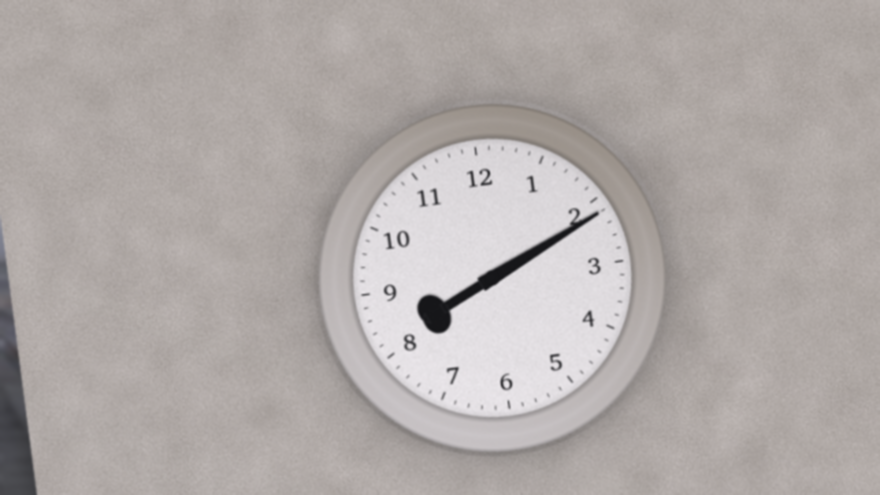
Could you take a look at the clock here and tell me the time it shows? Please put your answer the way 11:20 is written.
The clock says 8:11
